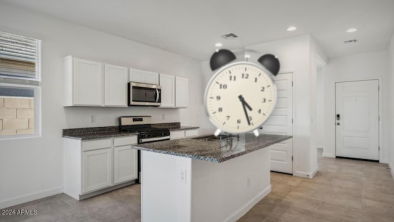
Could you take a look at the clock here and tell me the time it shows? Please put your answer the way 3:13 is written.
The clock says 4:26
